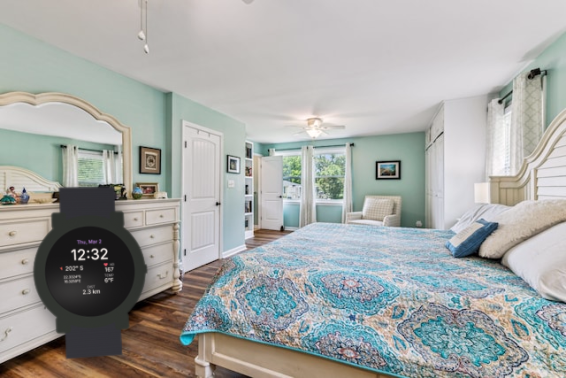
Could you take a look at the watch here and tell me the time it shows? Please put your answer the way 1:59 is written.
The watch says 12:32
